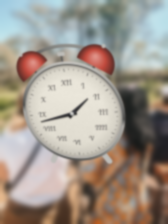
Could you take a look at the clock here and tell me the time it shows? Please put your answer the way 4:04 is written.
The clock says 1:43
